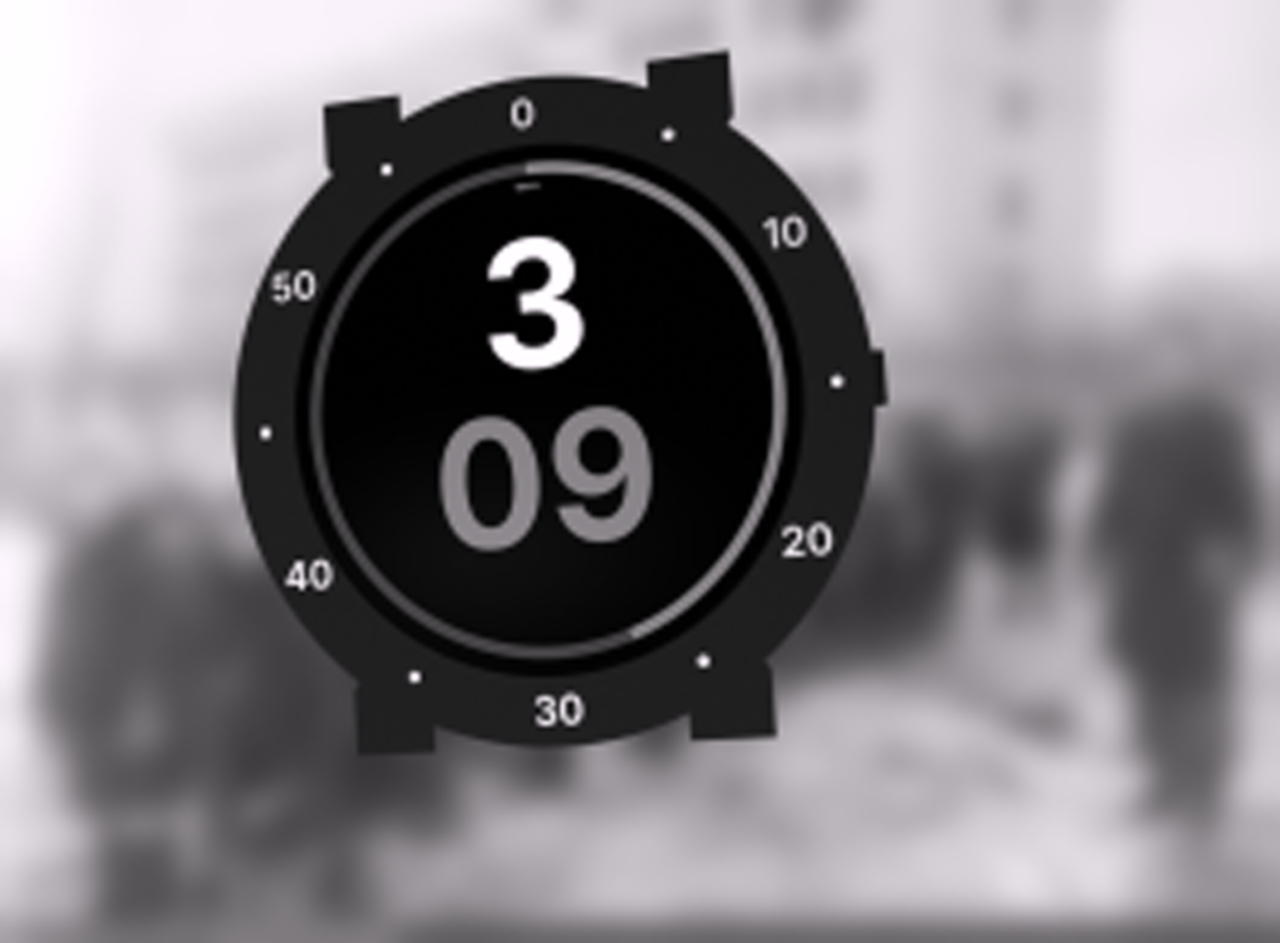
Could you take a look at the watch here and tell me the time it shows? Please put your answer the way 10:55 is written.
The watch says 3:09
